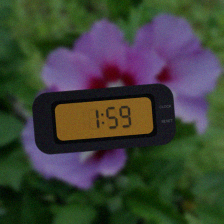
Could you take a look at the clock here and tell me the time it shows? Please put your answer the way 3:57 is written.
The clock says 1:59
